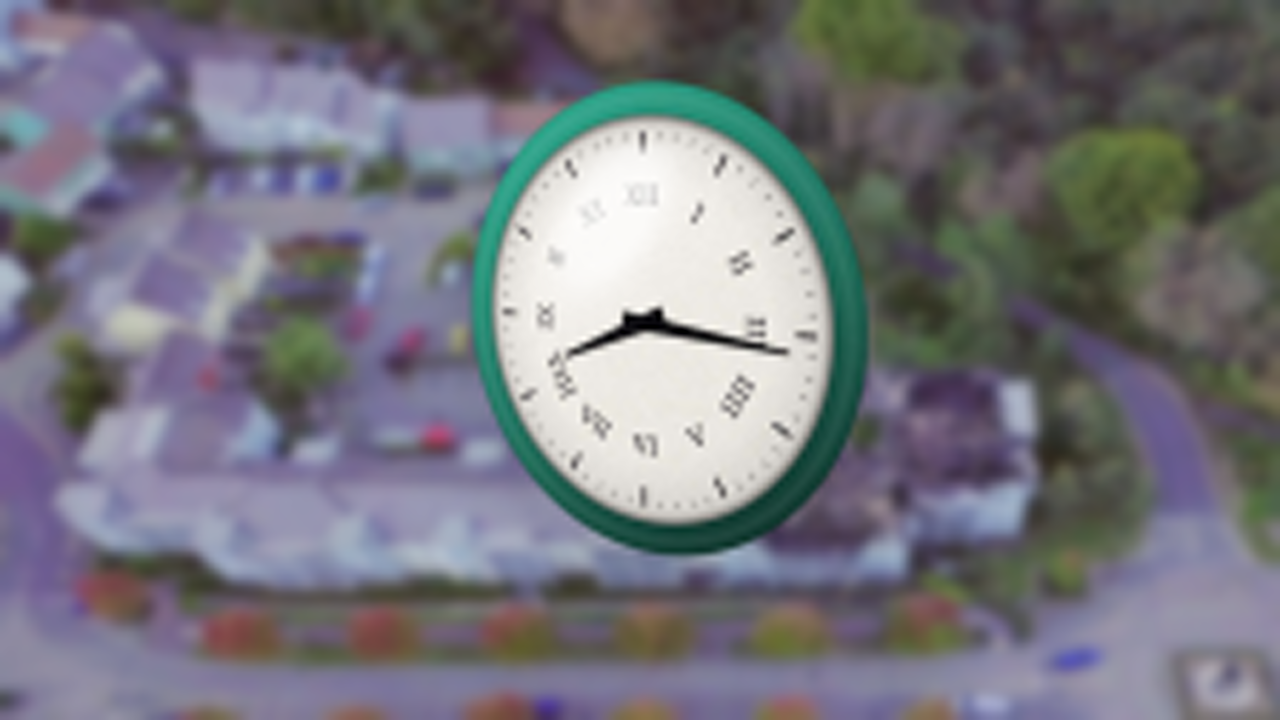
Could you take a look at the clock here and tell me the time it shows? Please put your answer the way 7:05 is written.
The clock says 8:16
